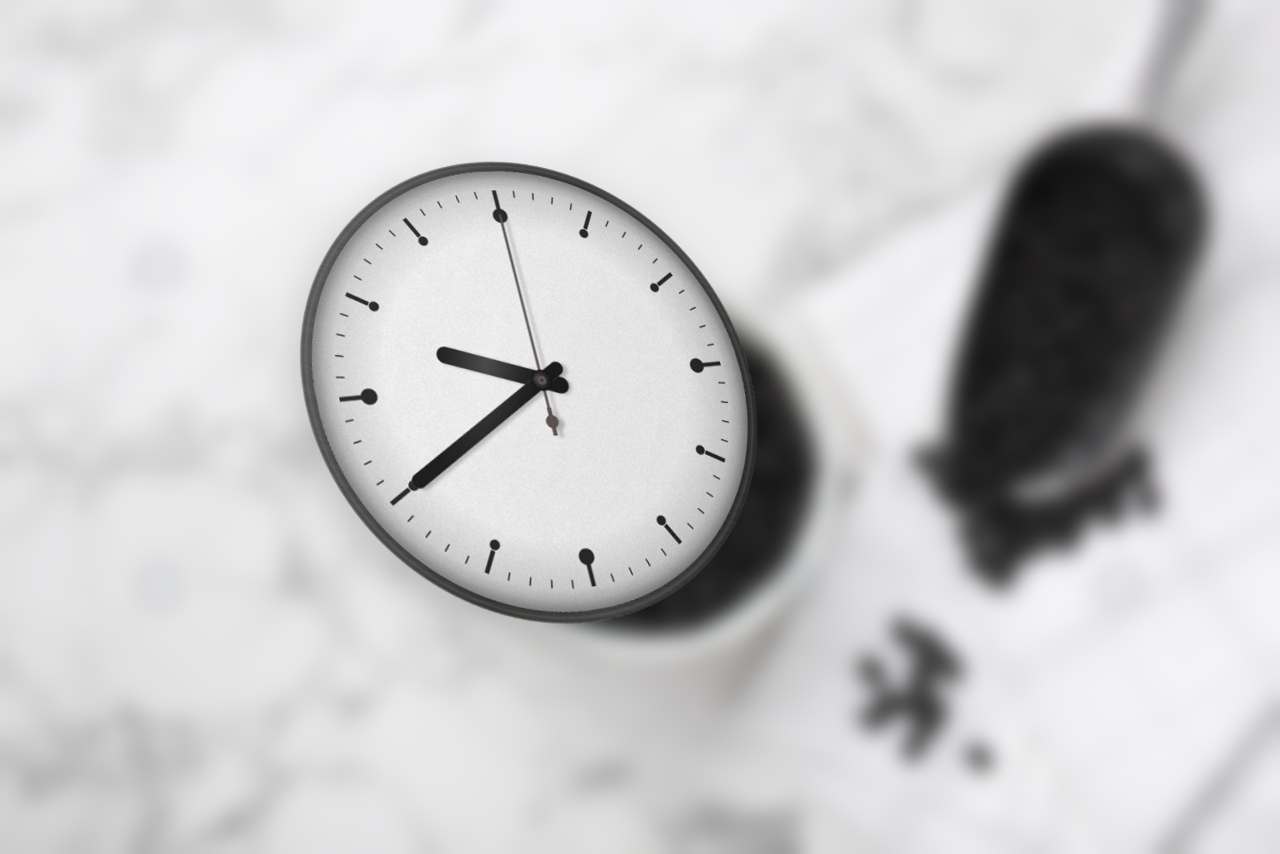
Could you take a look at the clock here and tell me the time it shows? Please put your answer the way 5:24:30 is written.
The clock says 9:40:00
